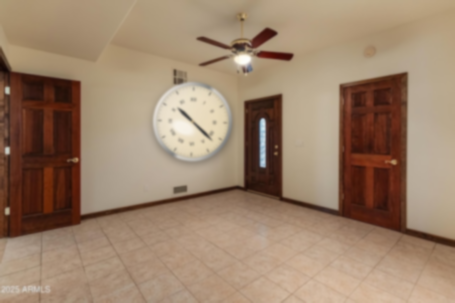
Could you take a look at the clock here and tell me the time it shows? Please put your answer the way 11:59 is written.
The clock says 10:22
